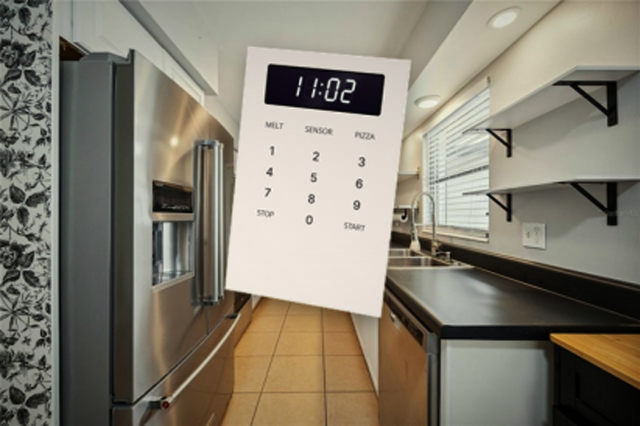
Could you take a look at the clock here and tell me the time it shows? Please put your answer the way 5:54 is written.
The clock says 11:02
